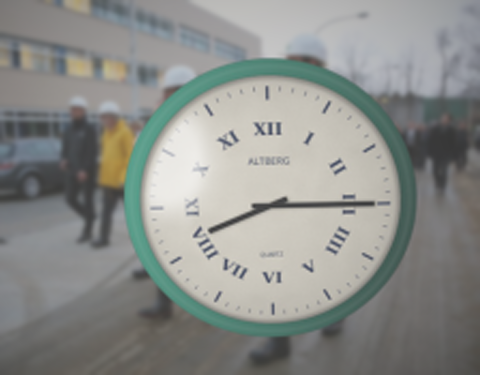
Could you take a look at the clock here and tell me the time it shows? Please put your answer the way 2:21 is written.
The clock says 8:15
